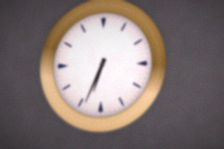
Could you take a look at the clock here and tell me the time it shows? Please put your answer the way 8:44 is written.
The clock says 6:34
